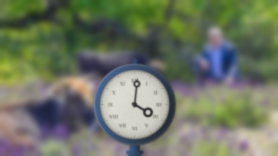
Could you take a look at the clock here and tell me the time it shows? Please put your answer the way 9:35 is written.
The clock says 4:01
